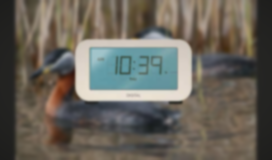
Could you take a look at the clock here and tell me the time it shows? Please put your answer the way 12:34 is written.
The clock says 10:39
